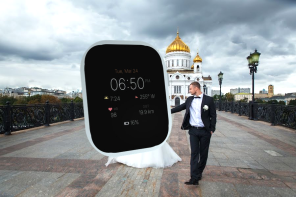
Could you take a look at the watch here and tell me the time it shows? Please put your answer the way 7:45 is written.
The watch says 6:50
